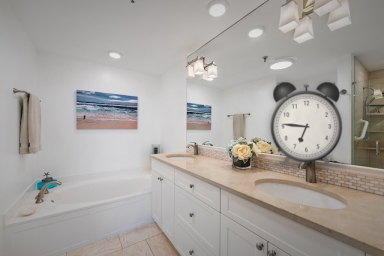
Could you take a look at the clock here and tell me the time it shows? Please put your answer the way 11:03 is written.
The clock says 6:46
